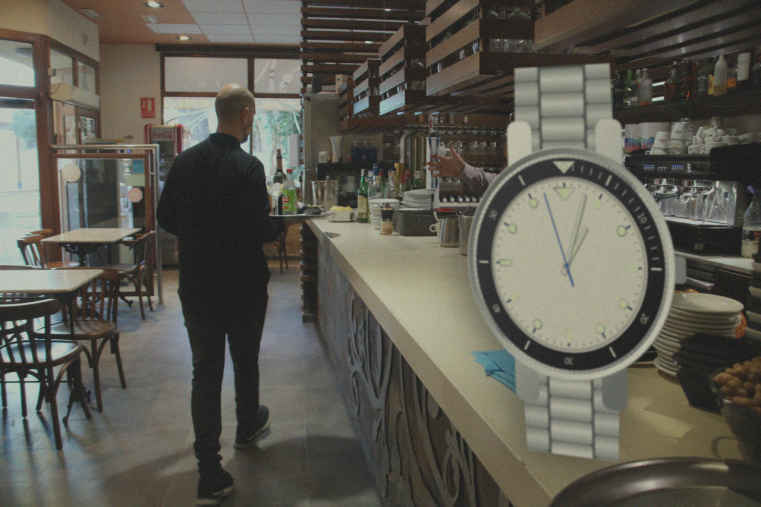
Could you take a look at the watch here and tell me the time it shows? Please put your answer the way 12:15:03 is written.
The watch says 1:02:57
